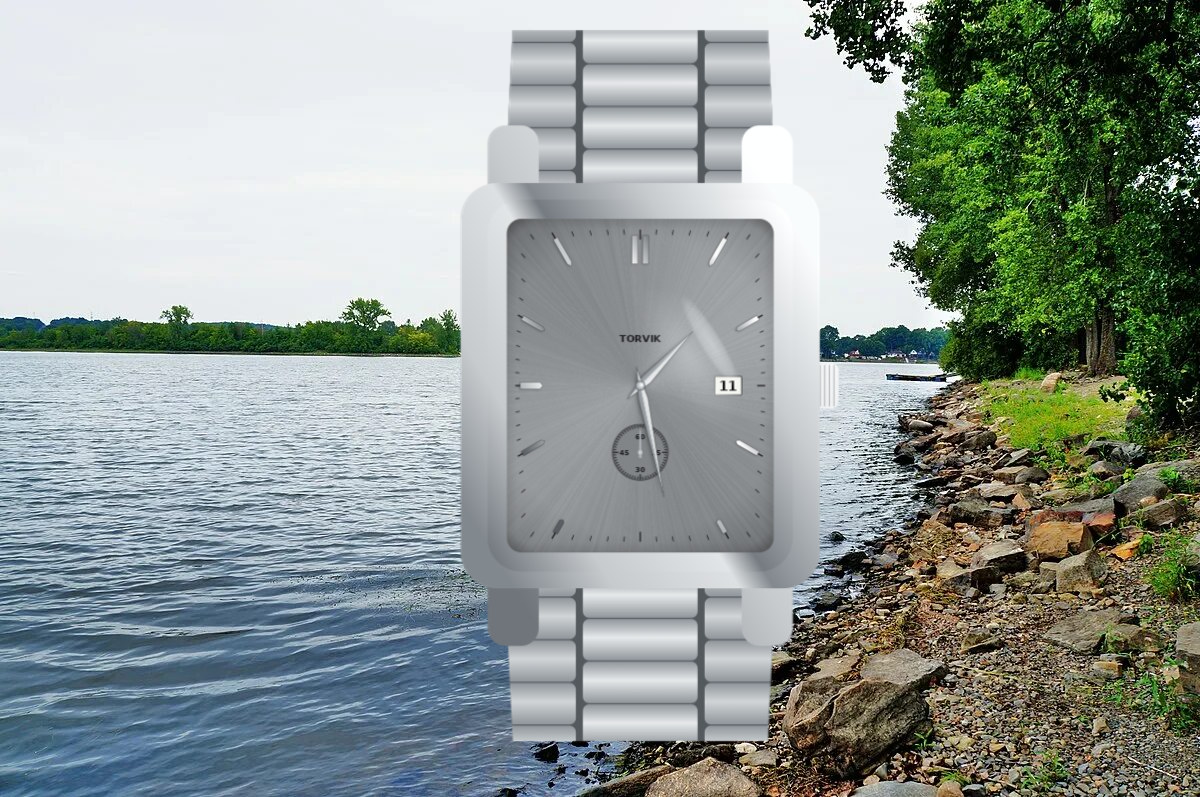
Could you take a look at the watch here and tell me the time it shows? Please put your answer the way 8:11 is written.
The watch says 1:28
